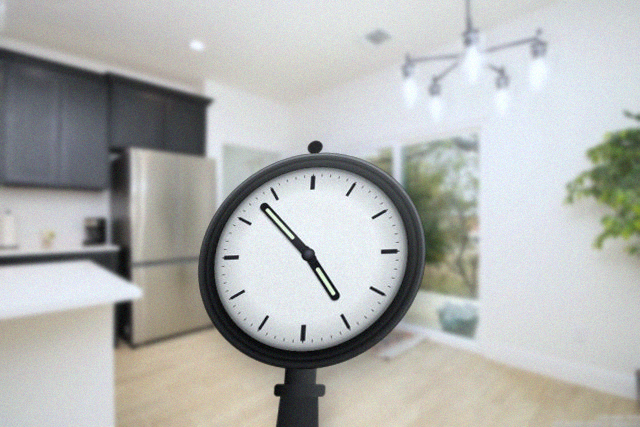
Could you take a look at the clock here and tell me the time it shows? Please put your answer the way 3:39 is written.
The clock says 4:53
